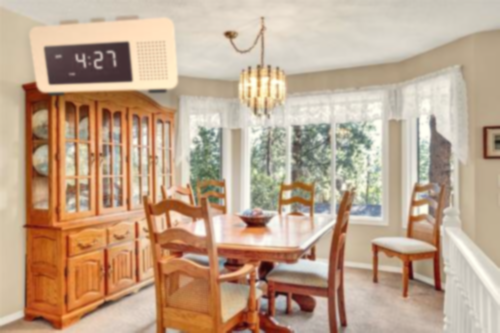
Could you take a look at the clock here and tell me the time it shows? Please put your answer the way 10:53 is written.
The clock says 4:27
